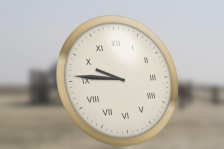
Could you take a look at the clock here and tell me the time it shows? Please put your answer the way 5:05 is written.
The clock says 9:46
